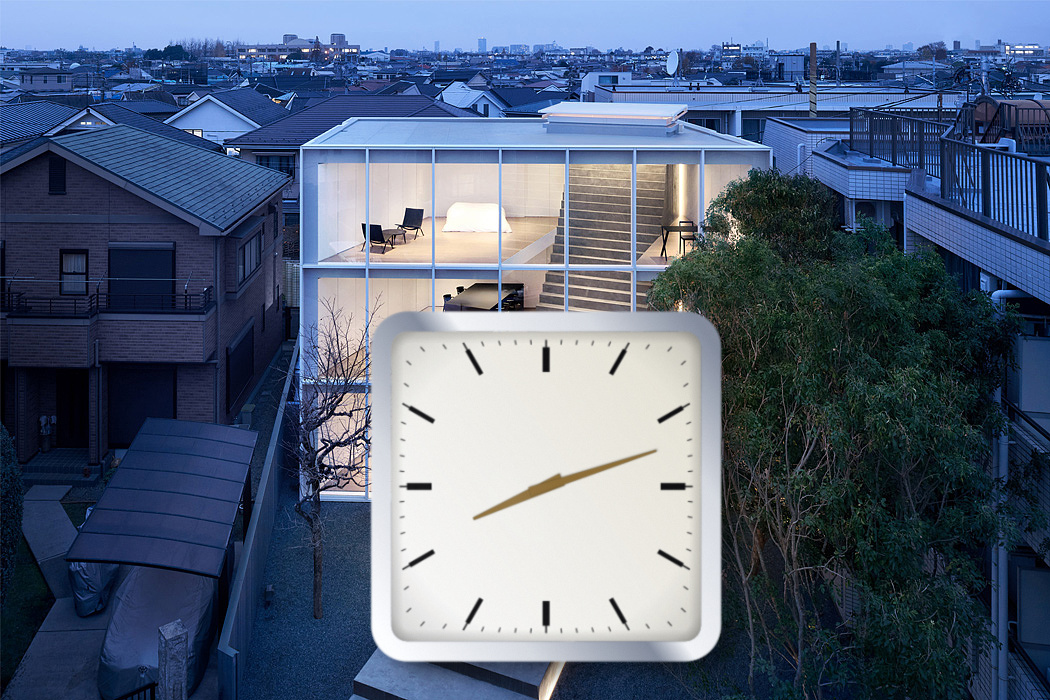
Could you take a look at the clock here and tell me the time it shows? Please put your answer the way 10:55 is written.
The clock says 8:12
